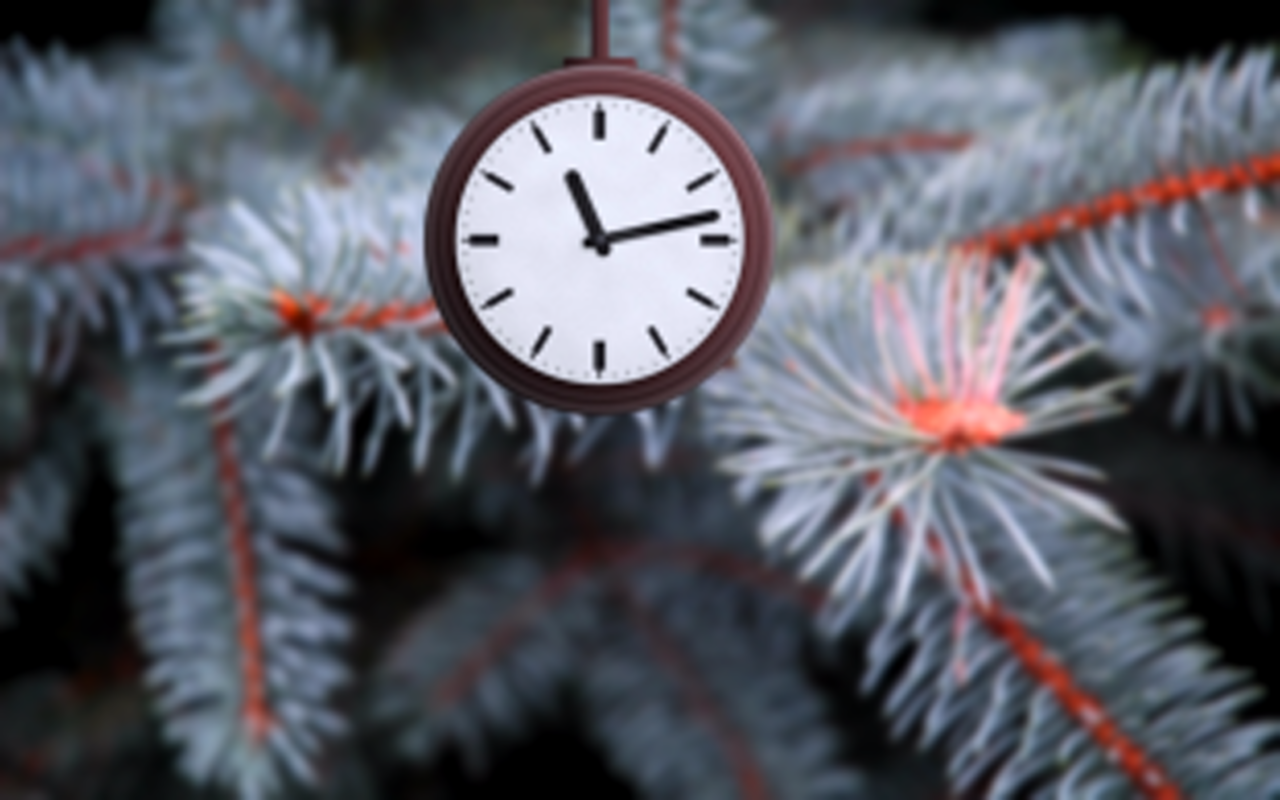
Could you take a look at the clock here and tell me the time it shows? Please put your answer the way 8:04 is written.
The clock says 11:13
